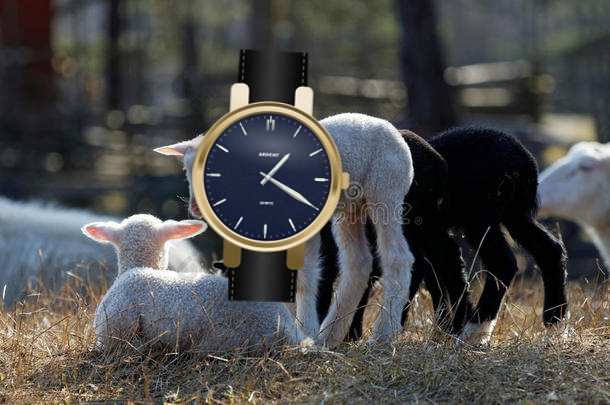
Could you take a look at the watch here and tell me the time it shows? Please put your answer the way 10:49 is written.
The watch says 1:20
